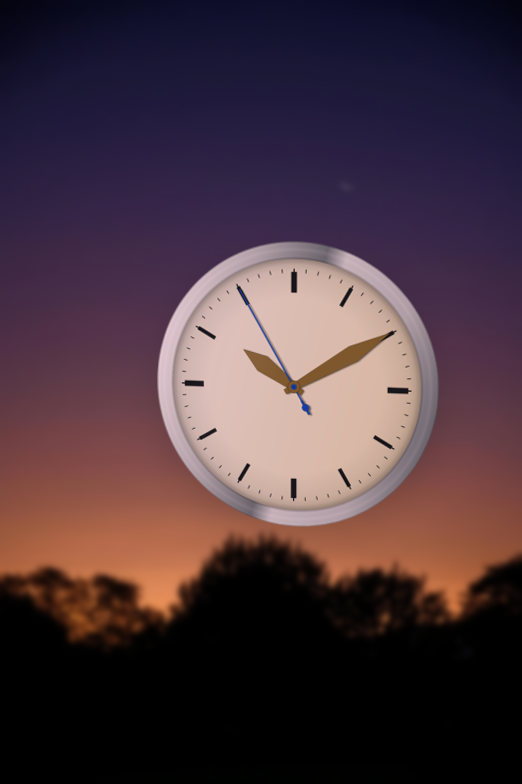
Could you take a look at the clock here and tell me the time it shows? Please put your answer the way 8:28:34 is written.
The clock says 10:09:55
